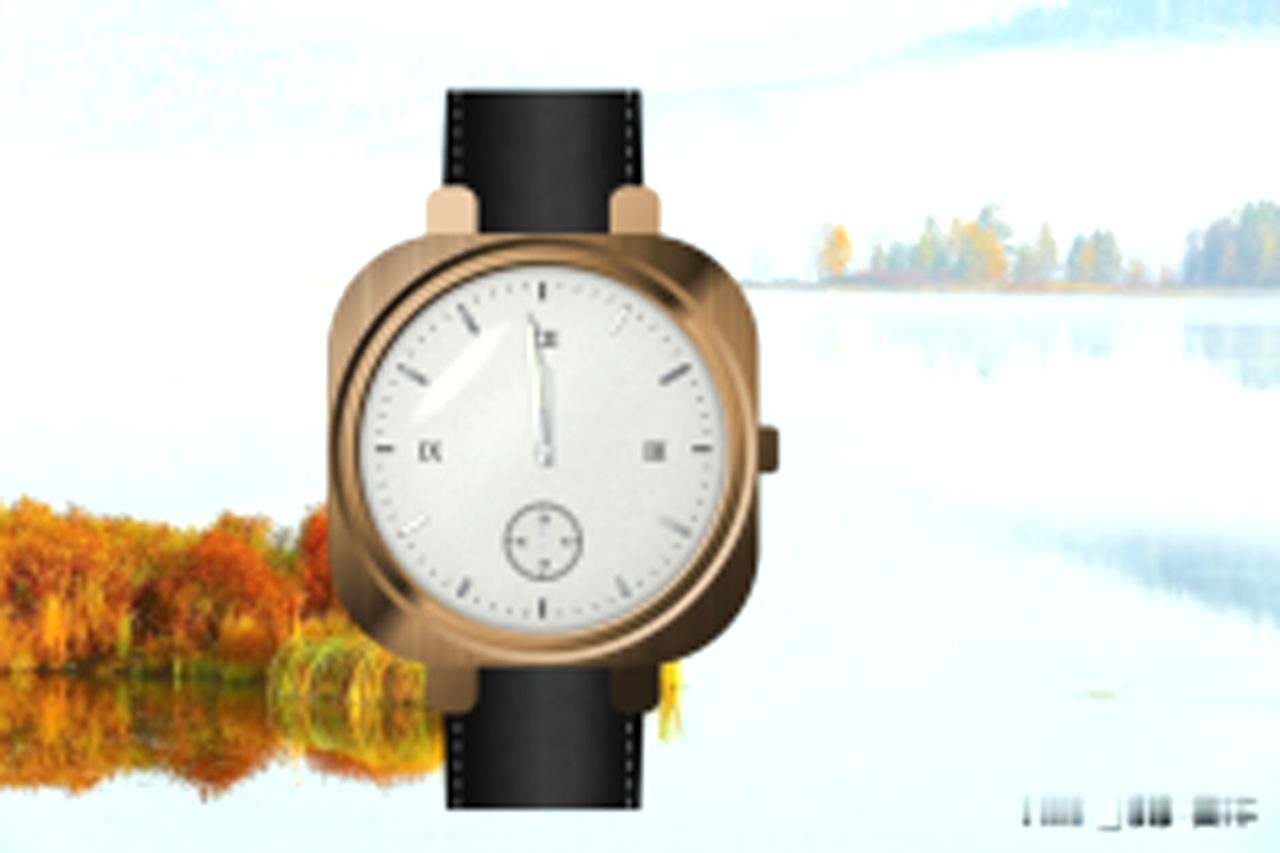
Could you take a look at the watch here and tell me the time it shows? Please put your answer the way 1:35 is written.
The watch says 11:59
